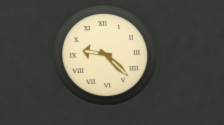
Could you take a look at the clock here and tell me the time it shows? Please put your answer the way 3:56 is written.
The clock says 9:23
